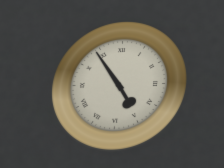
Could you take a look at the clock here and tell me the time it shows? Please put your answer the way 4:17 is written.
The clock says 4:54
